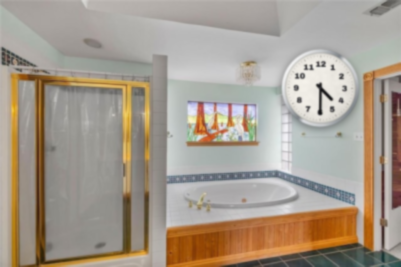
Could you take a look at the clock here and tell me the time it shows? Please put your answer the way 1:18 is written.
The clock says 4:30
